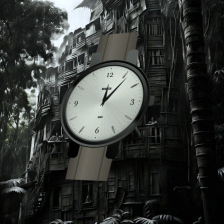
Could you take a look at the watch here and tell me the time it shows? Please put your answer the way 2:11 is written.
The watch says 12:06
